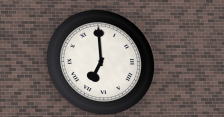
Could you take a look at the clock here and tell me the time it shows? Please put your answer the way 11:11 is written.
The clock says 7:00
